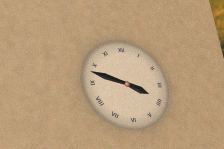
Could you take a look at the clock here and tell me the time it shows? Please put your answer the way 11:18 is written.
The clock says 3:48
